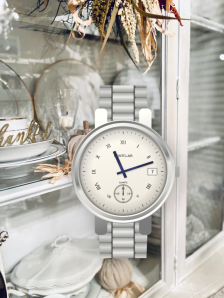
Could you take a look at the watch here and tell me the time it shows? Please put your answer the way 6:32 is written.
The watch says 11:12
